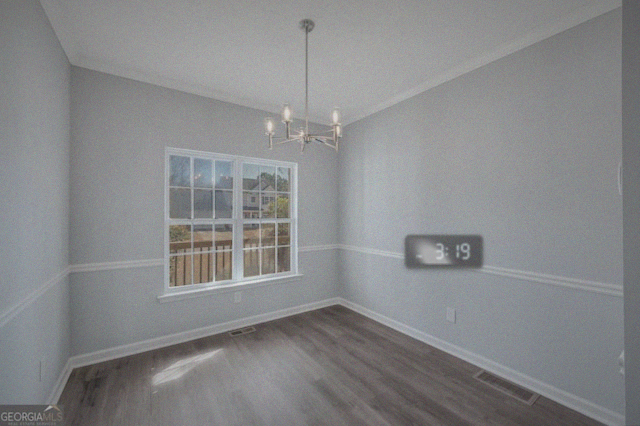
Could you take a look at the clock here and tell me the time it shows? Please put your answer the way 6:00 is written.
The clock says 3:19
